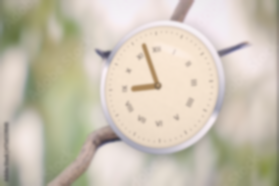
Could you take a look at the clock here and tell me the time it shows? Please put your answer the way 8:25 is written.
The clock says 8:57
